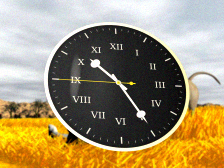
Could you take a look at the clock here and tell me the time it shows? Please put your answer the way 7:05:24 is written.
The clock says 10:24:45
